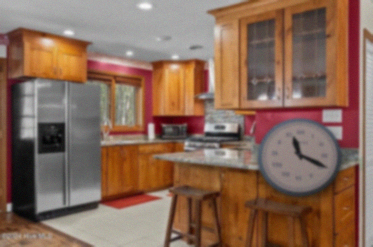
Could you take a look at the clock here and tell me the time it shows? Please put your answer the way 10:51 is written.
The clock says 11:19
